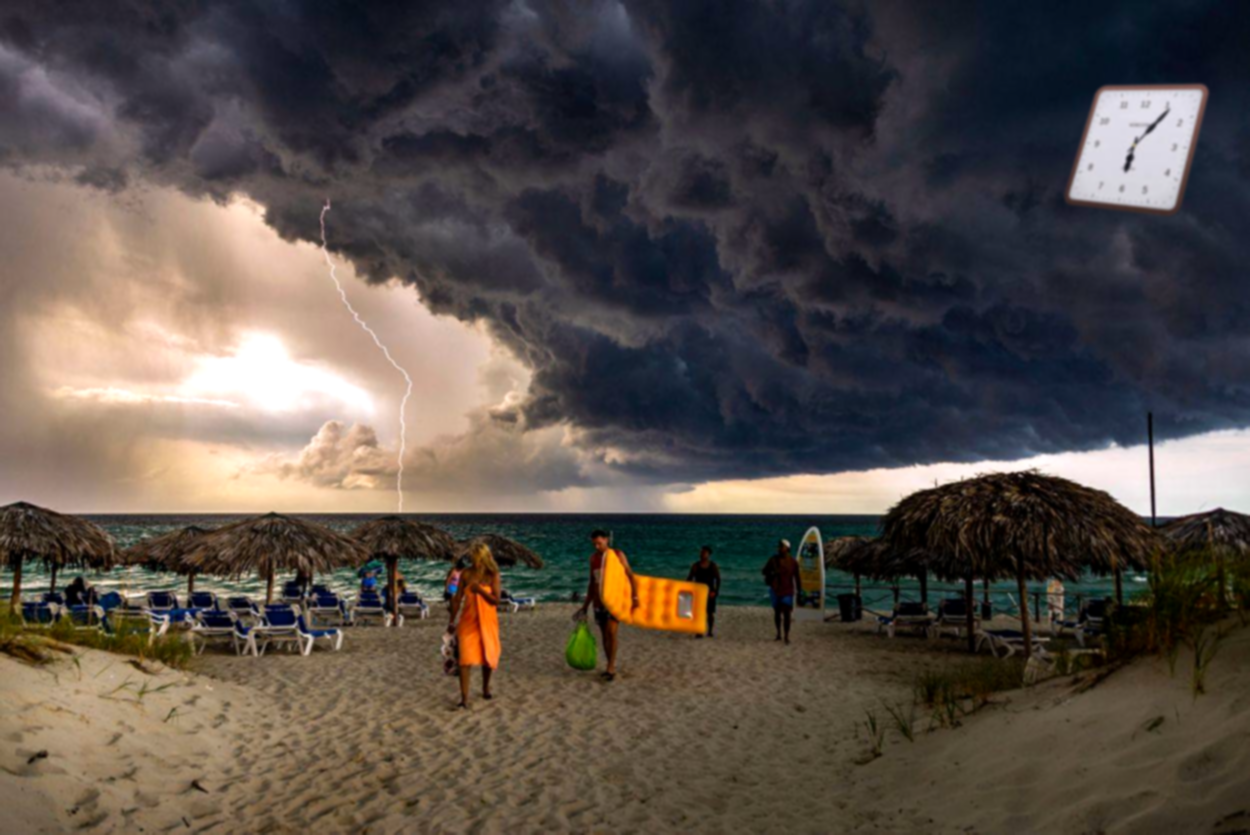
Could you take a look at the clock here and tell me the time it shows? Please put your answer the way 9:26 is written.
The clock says 6:06
